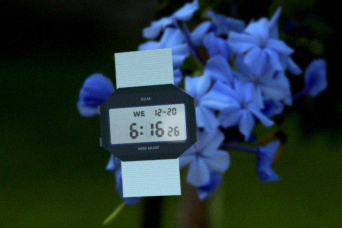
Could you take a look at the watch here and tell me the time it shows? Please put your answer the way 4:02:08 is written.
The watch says 6:16:26
